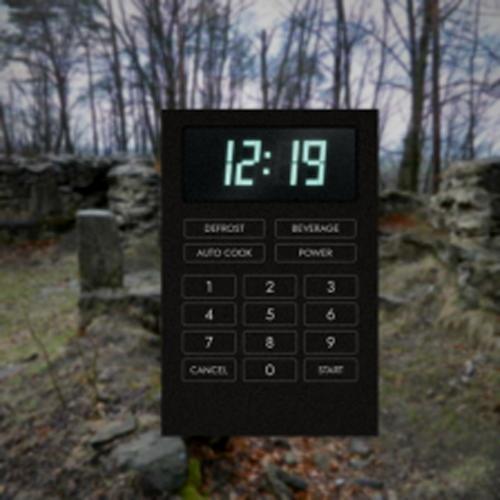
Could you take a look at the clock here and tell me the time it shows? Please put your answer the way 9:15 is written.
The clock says 12:19
